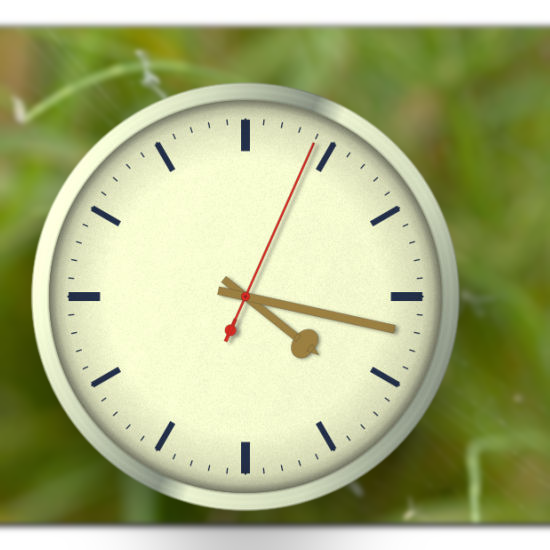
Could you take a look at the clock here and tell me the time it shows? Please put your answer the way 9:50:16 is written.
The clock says 4:17:04
